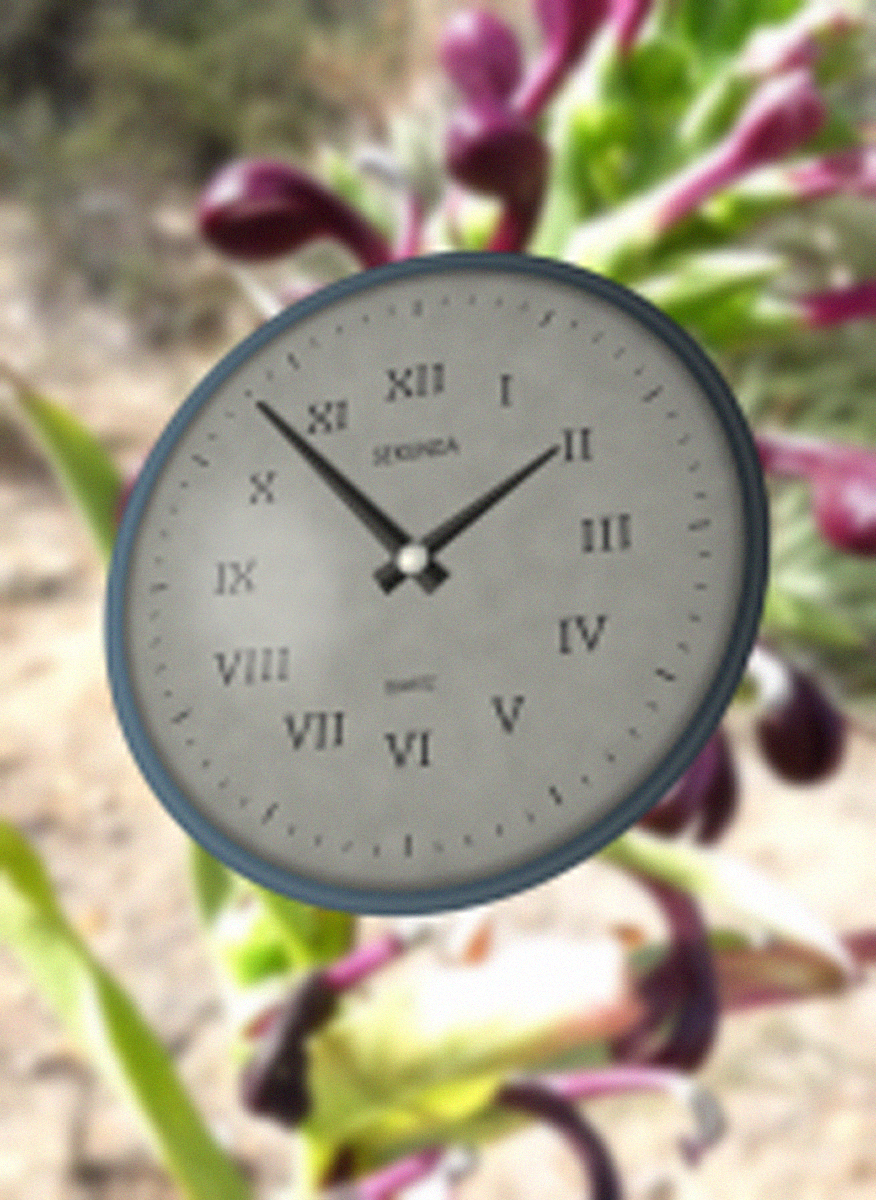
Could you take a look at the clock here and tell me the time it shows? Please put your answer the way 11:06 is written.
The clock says 1:53
